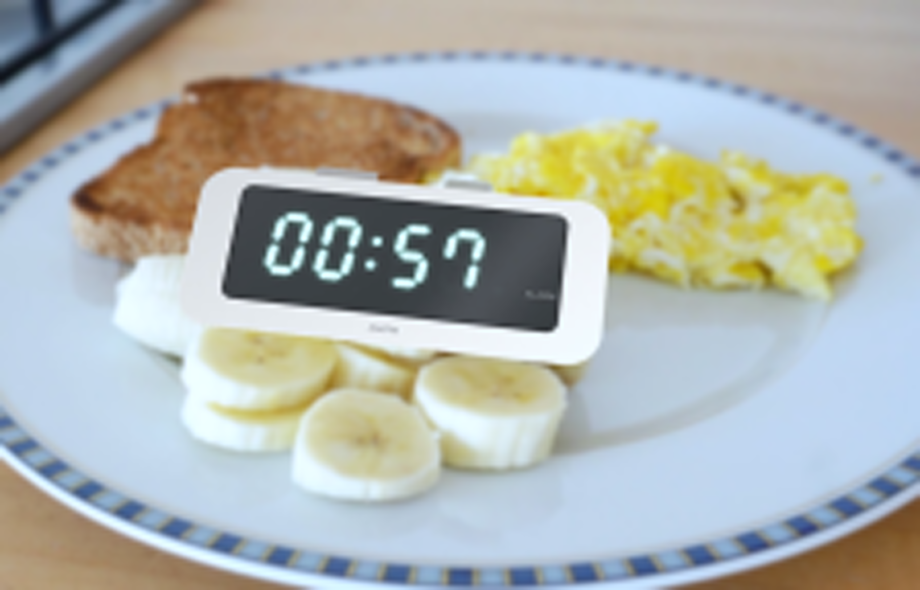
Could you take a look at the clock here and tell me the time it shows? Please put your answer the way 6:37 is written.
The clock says 0:57
